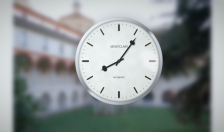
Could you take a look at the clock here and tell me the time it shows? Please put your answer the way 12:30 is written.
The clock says 8:06
